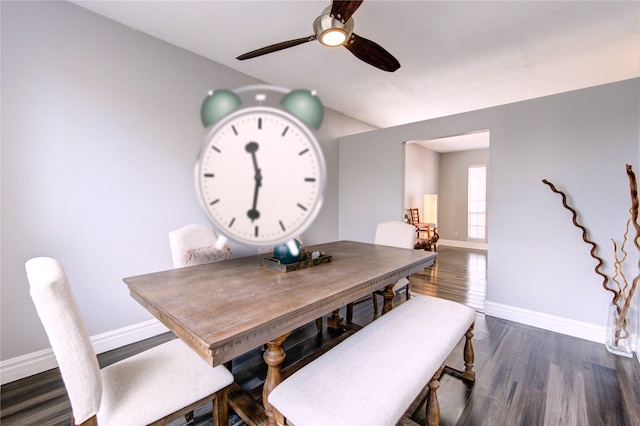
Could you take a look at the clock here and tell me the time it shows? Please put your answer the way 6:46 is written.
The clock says 11:31
